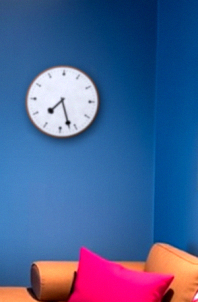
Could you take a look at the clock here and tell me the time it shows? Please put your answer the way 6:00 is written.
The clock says 7:27
